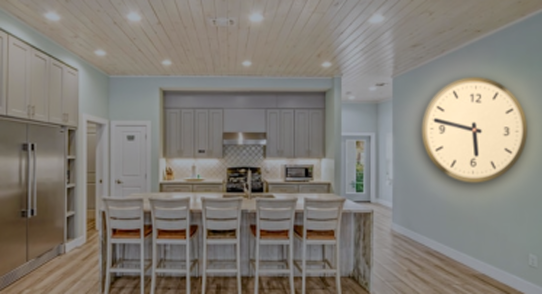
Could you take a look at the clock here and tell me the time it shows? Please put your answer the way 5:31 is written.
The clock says 5:47
